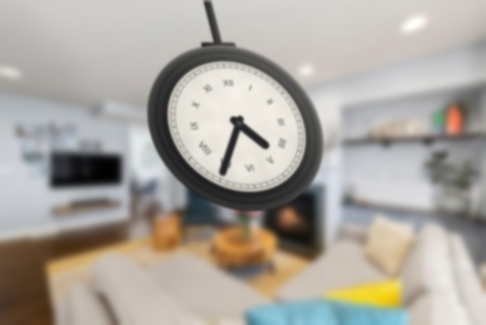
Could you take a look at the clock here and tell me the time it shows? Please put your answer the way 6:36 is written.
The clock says 4:35
